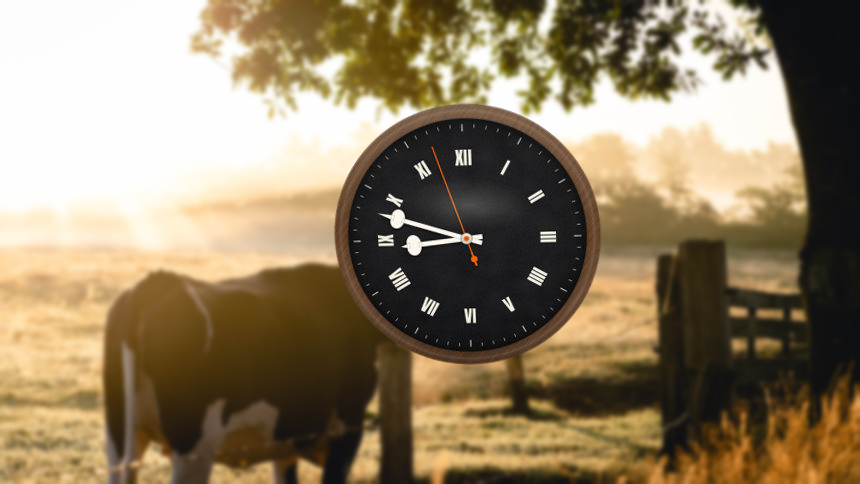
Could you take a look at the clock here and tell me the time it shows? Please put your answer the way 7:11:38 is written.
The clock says 8:47:57
